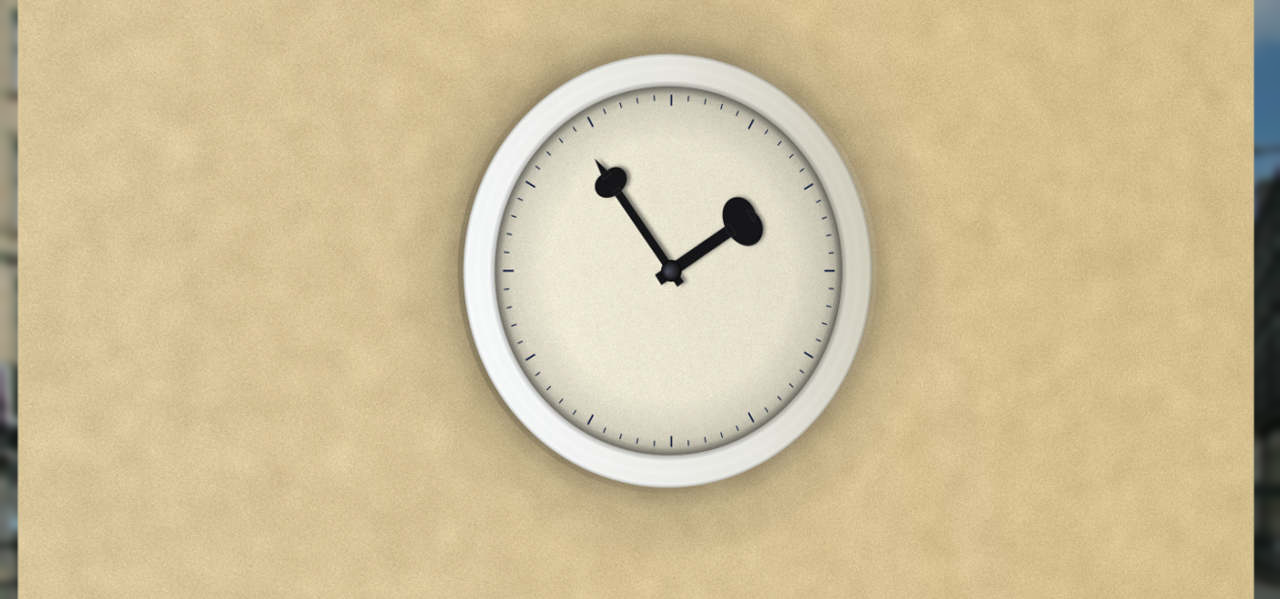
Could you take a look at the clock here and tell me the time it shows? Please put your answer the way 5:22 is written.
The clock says 1:54
